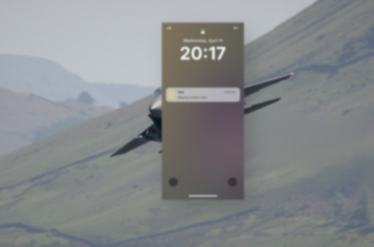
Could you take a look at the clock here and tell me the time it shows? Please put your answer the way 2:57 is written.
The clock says 20:17
